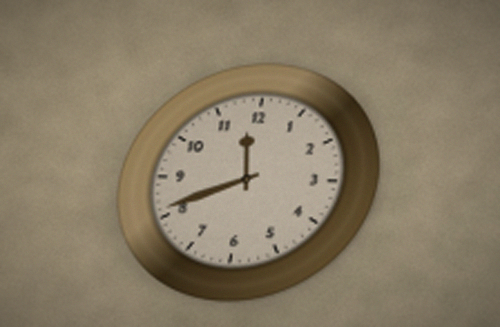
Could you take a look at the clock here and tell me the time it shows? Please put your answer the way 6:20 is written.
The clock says 11:41
